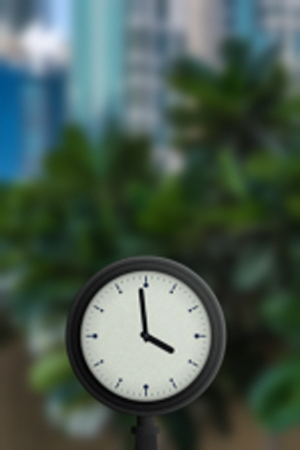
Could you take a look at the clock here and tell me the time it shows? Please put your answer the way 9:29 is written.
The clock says 3:59
